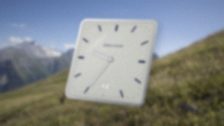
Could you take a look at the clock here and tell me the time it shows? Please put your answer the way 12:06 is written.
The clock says 9:35
